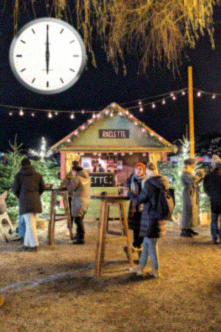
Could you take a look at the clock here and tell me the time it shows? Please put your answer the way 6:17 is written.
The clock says 6:00
